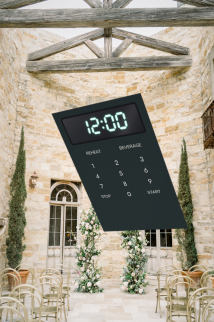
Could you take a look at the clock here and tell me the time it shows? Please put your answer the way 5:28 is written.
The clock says 12:00
